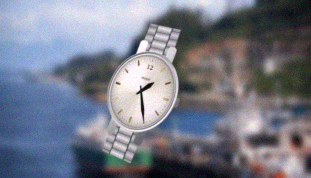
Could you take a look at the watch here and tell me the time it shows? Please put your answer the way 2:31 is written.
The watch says 1:25
